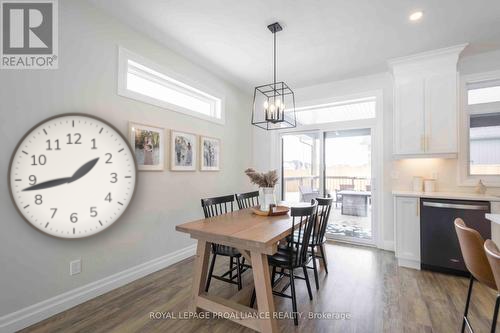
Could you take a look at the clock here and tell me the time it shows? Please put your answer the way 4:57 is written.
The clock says 1:43
